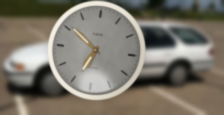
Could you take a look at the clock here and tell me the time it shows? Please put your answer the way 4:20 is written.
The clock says 6:51
